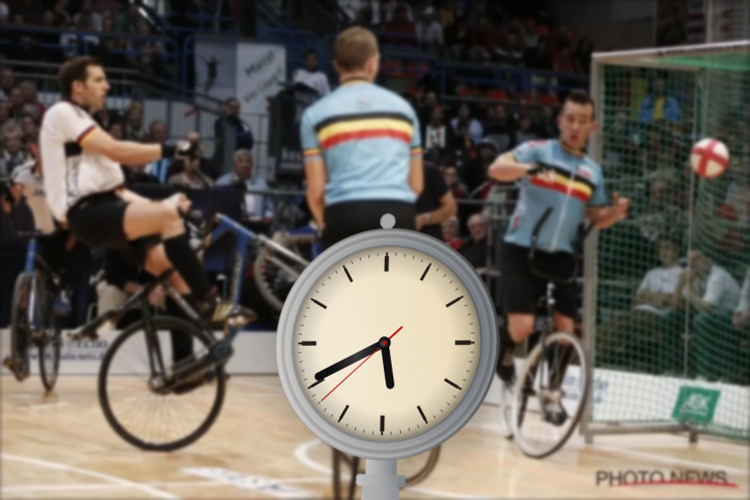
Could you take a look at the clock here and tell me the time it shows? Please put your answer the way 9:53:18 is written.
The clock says 5:40:38
